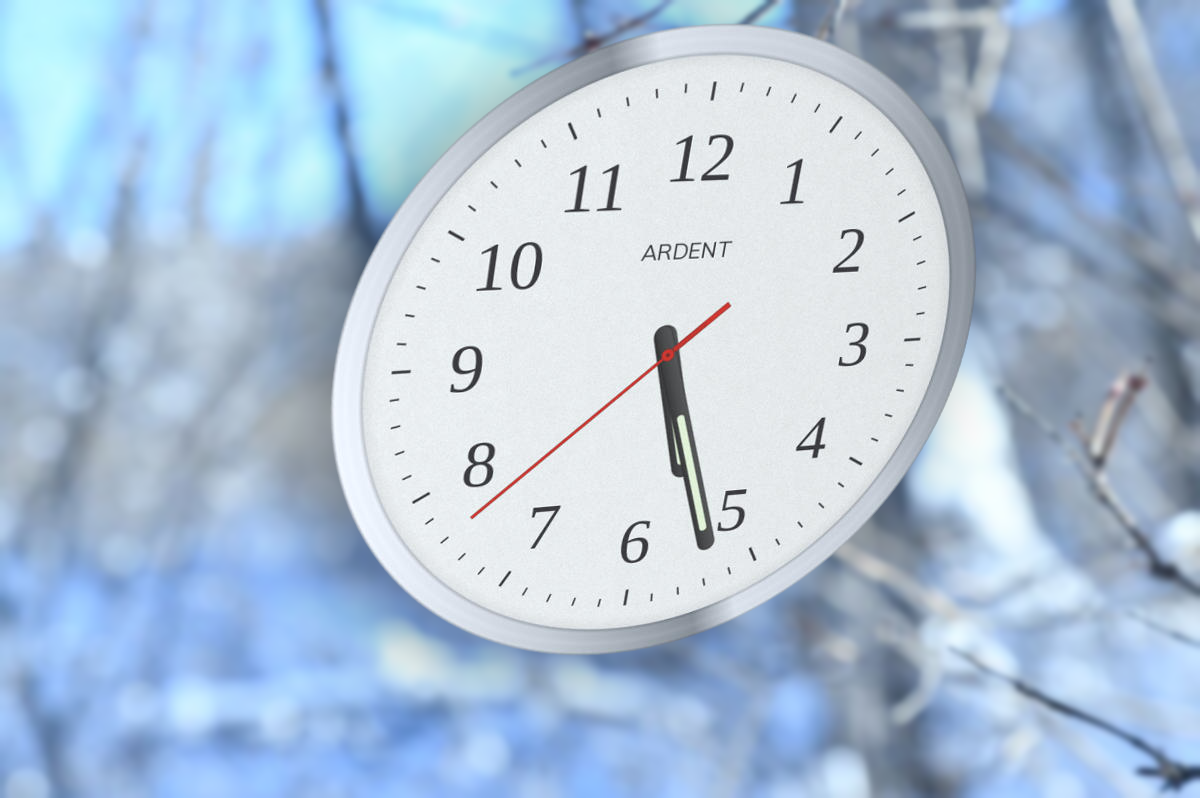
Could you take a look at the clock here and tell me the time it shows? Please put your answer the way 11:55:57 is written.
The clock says 5:26:38
